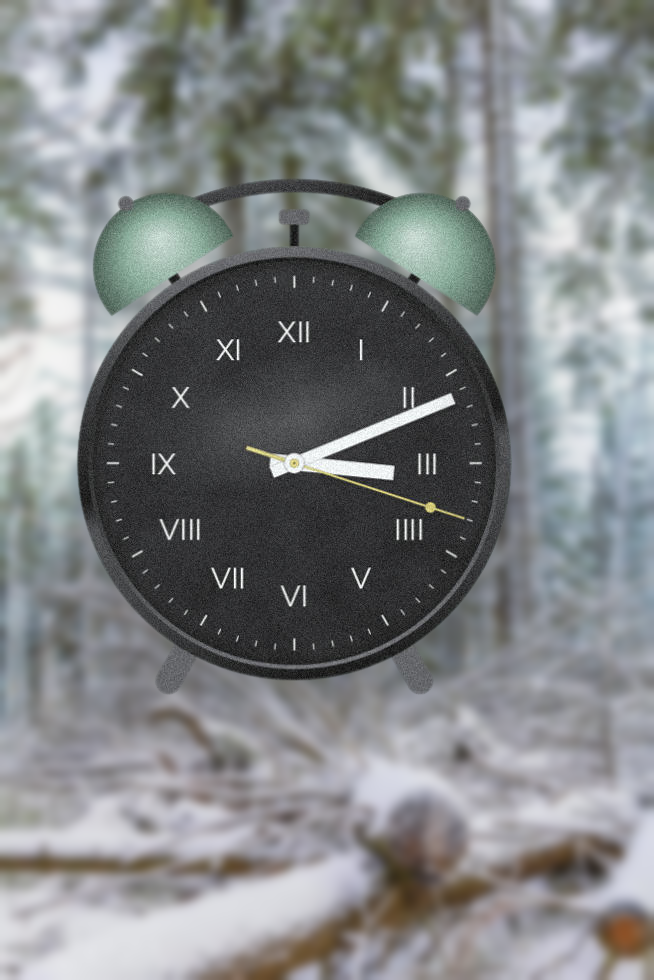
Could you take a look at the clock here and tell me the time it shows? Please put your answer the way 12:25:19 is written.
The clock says 3:11:18
